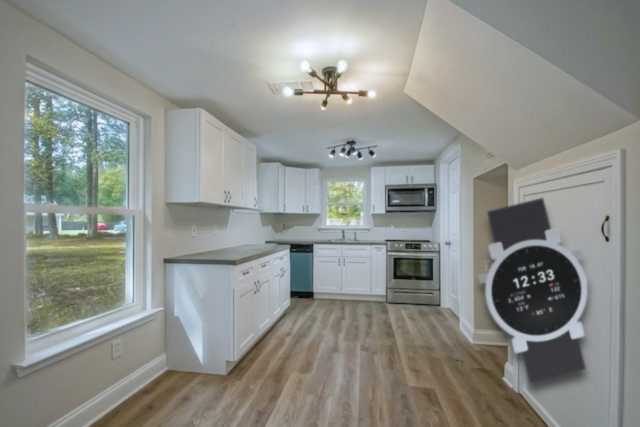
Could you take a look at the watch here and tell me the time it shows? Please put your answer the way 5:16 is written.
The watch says 12:33
